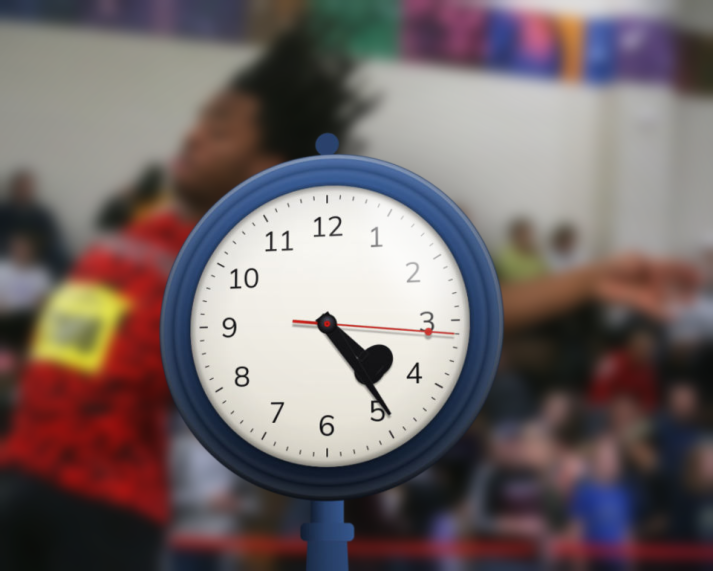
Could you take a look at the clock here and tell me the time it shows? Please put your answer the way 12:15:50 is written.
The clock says 4:24:16
